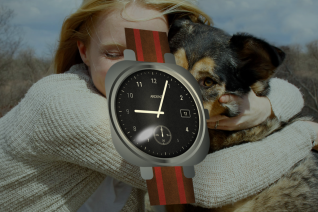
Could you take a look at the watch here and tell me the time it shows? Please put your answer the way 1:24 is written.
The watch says 9:04
